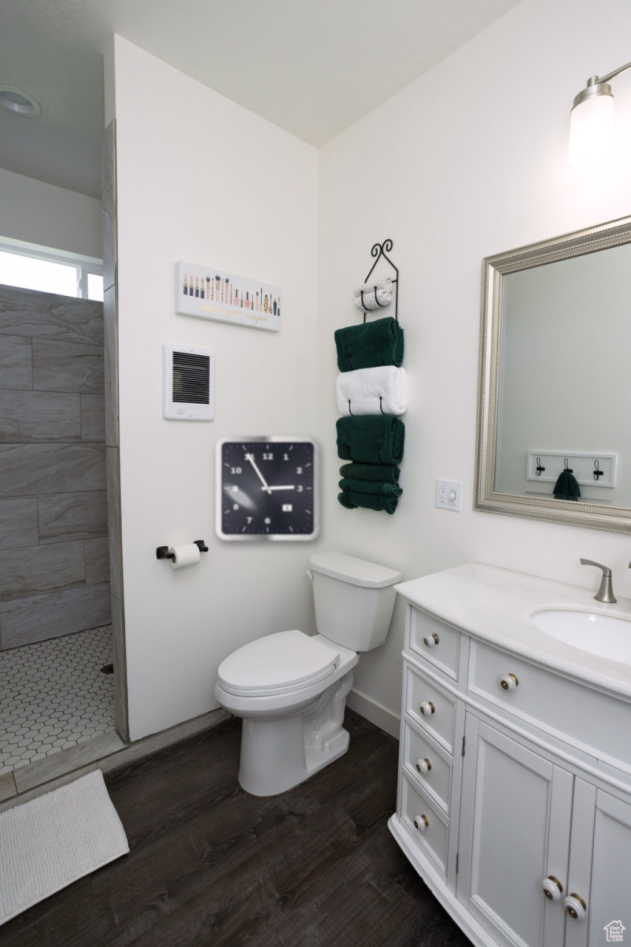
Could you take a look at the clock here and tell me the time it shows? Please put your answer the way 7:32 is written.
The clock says 2:55
